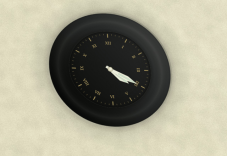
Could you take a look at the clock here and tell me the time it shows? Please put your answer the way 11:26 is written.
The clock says 4:20
